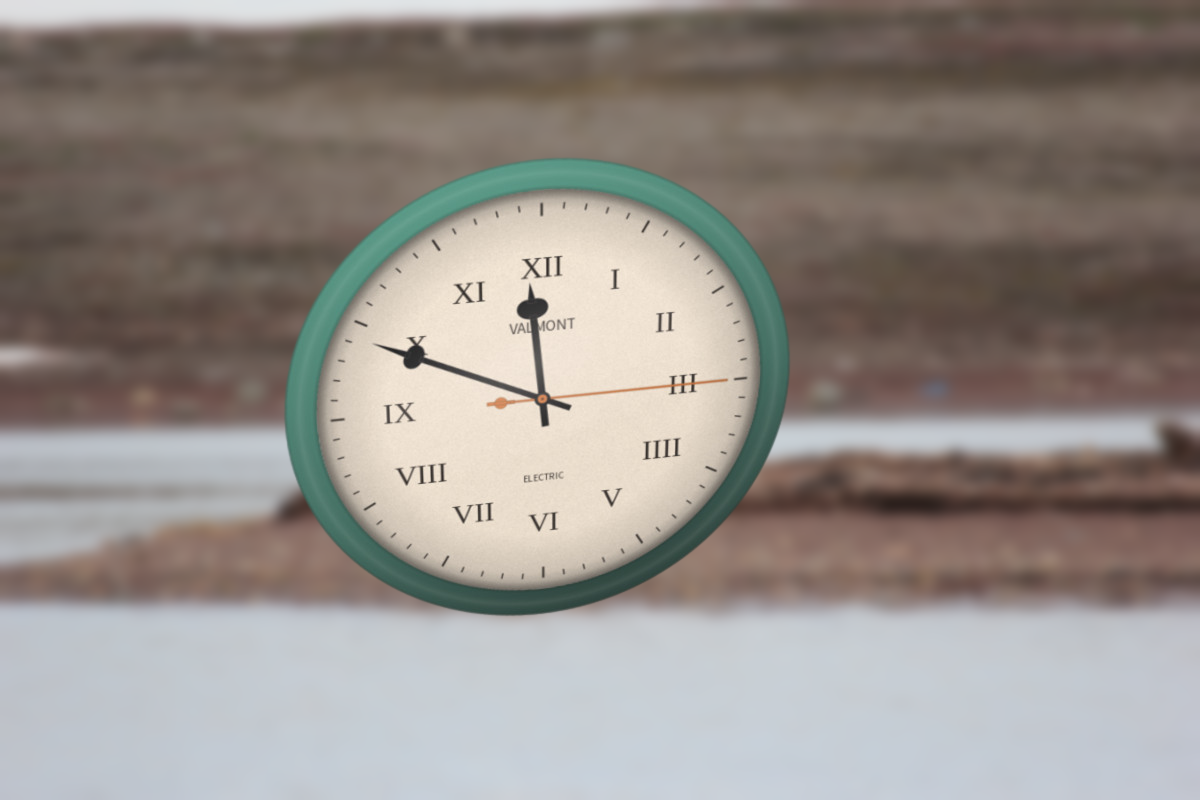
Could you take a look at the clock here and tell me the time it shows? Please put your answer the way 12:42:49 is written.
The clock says 11:49:15
